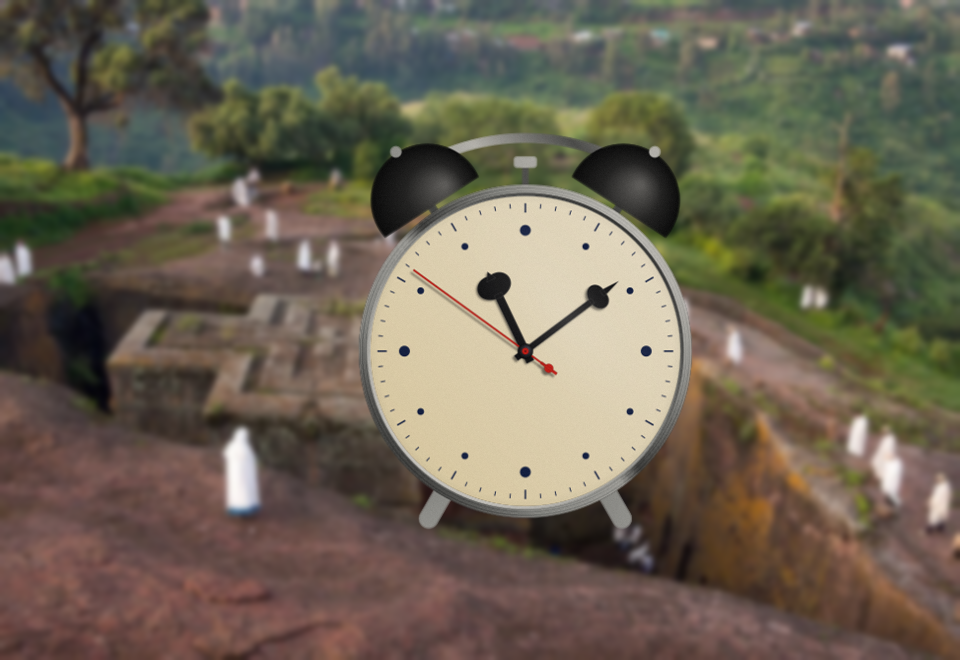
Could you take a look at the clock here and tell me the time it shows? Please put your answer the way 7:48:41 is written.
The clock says 11:08:51
